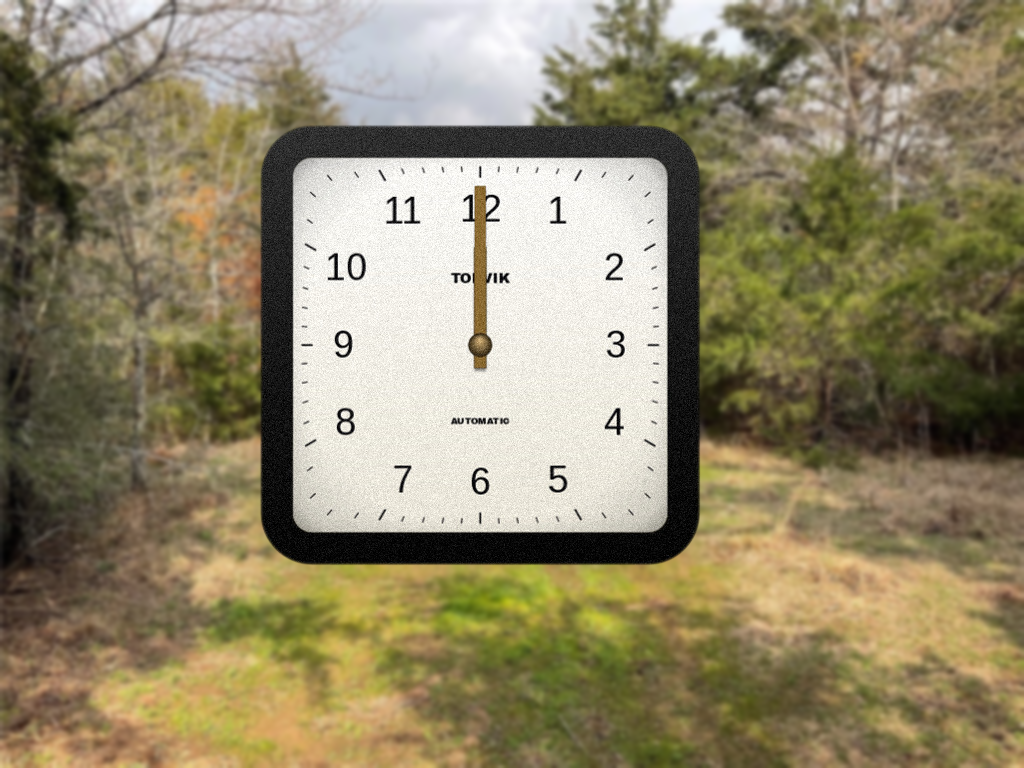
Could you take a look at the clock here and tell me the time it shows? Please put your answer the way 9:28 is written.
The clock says 12:00
